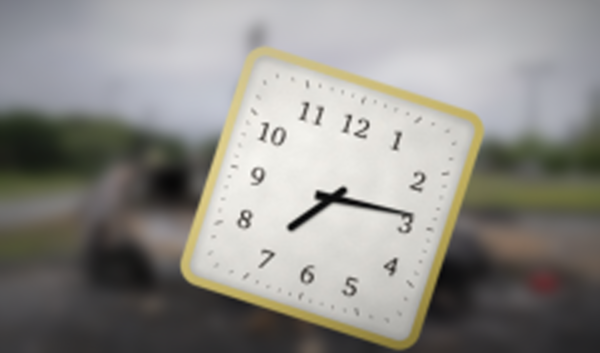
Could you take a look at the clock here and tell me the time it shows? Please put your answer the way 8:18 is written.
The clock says 7:14
